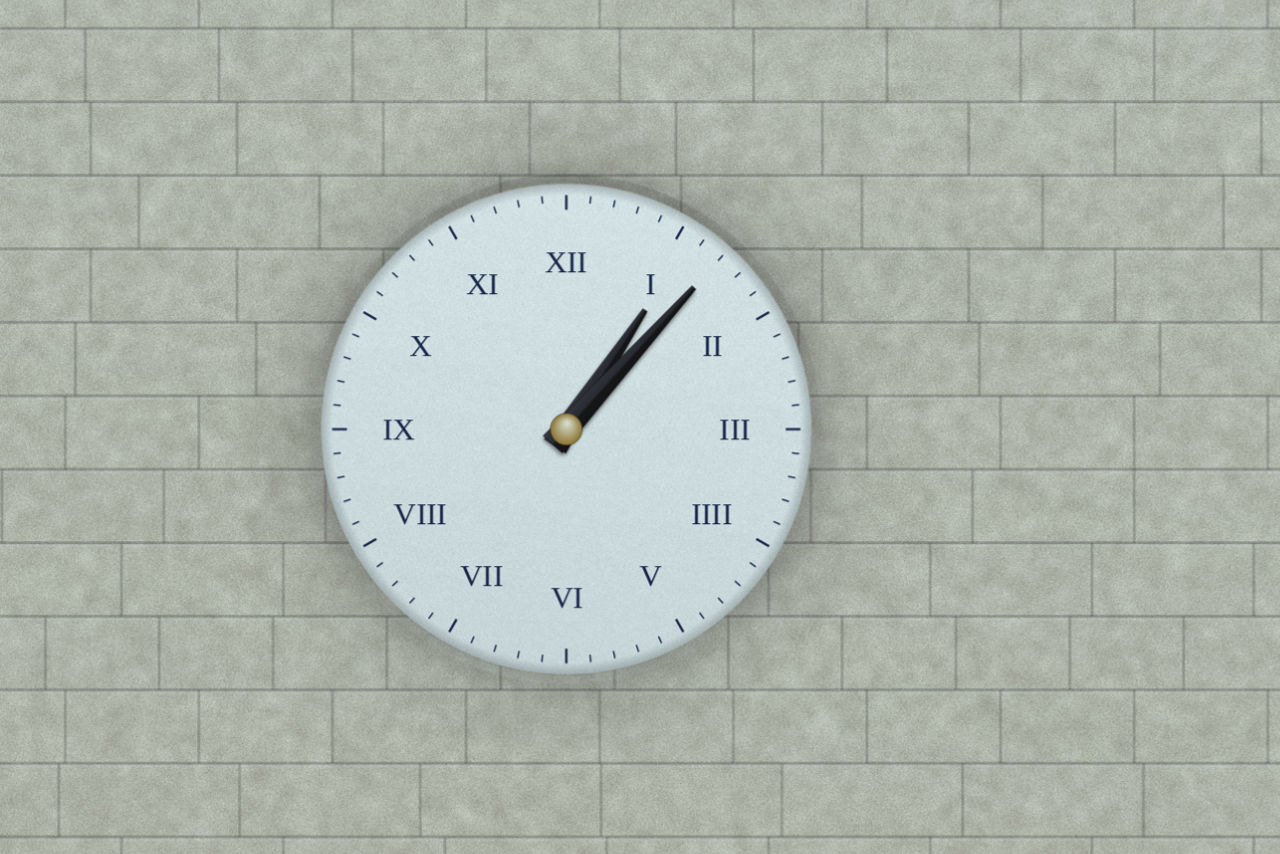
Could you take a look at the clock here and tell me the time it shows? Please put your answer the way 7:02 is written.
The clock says 1:07
